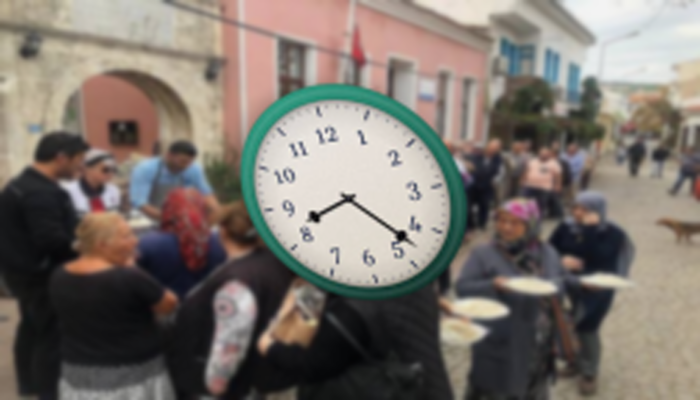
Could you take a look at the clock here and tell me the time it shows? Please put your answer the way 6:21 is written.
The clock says 8:23
